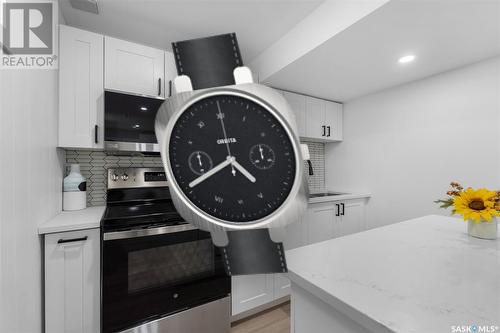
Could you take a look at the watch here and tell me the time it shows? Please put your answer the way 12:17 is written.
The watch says 4:41
